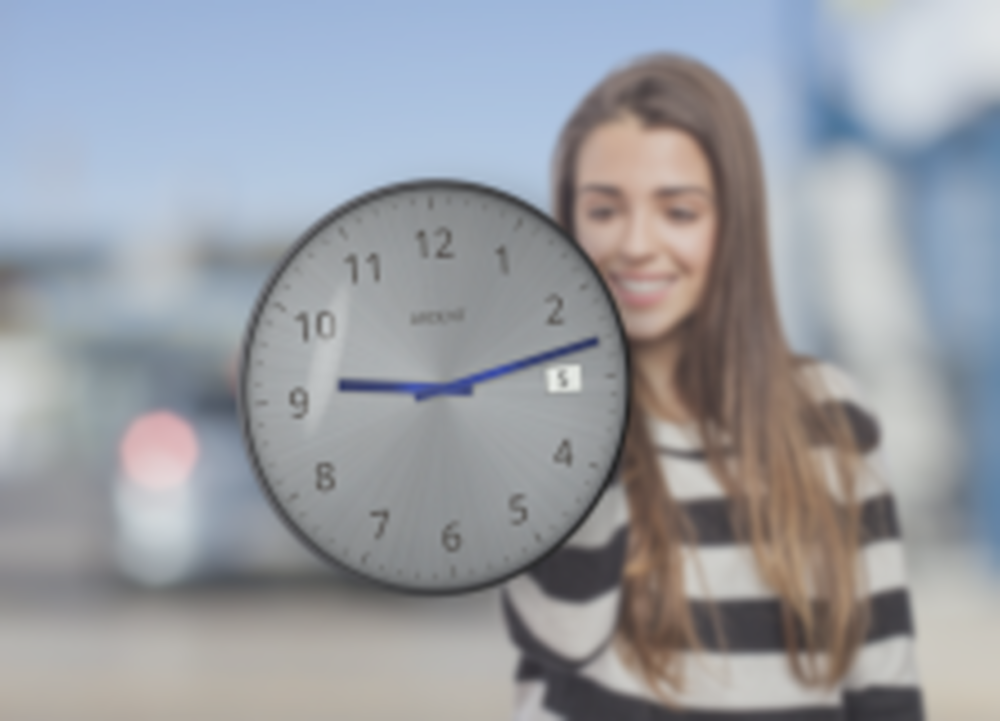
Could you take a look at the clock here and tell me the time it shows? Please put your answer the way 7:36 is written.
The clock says 9:13
